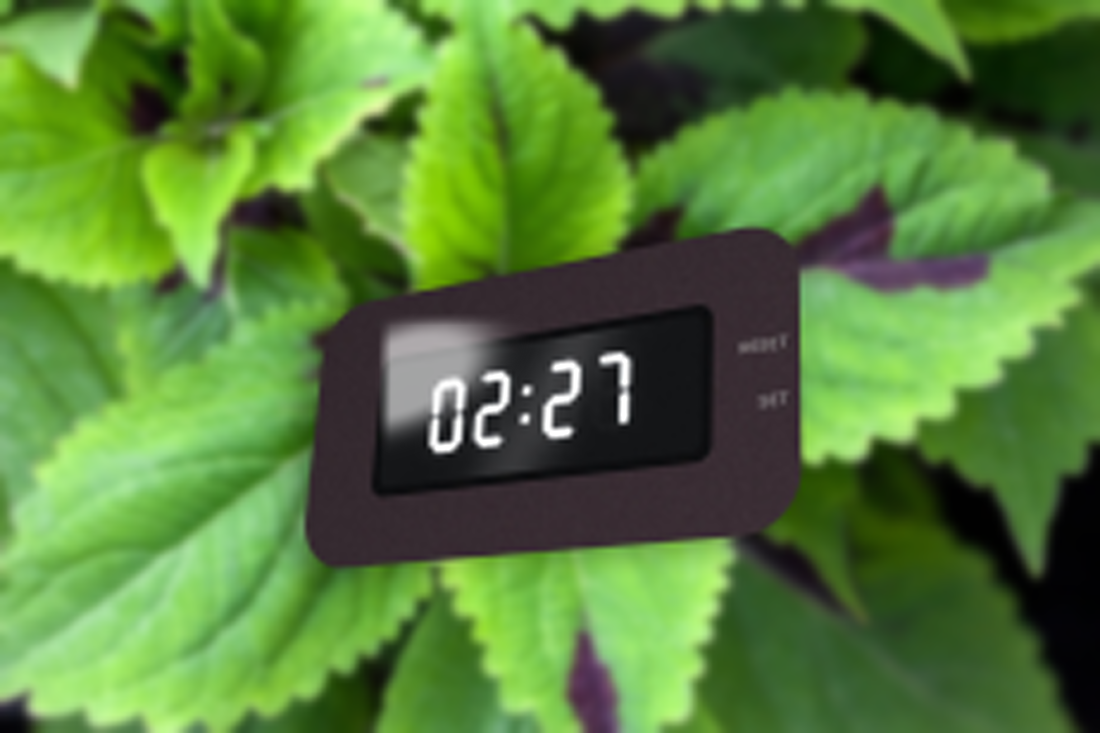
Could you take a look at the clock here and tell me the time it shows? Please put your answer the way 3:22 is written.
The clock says 2:27
